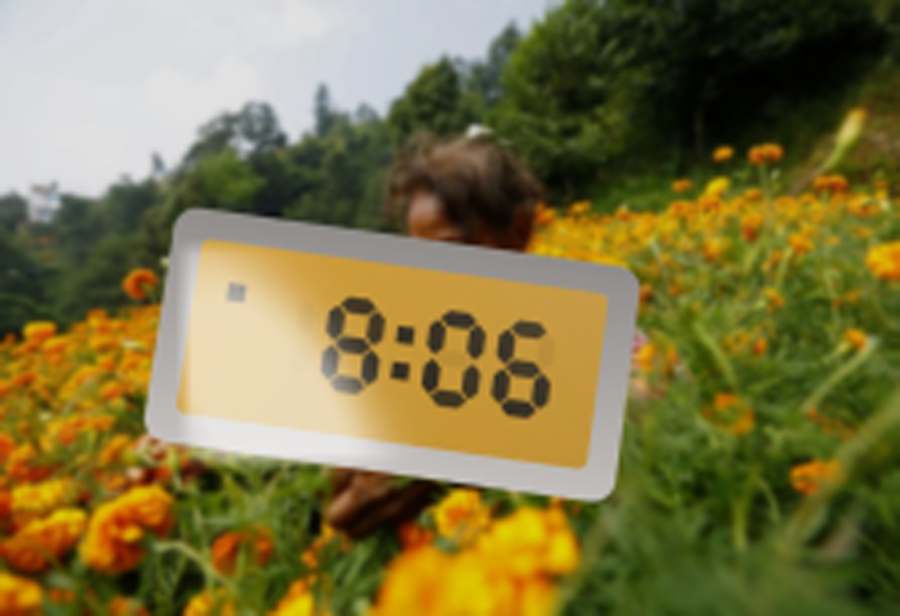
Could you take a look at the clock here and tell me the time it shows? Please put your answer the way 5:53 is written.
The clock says 8:06
